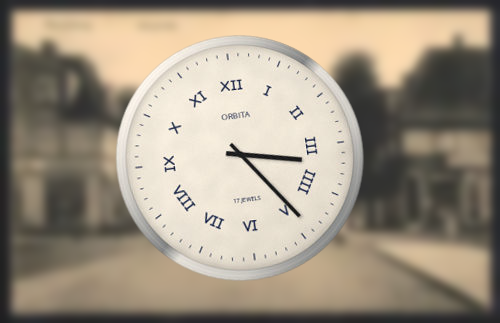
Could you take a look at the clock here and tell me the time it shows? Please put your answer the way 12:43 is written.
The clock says 3:24
